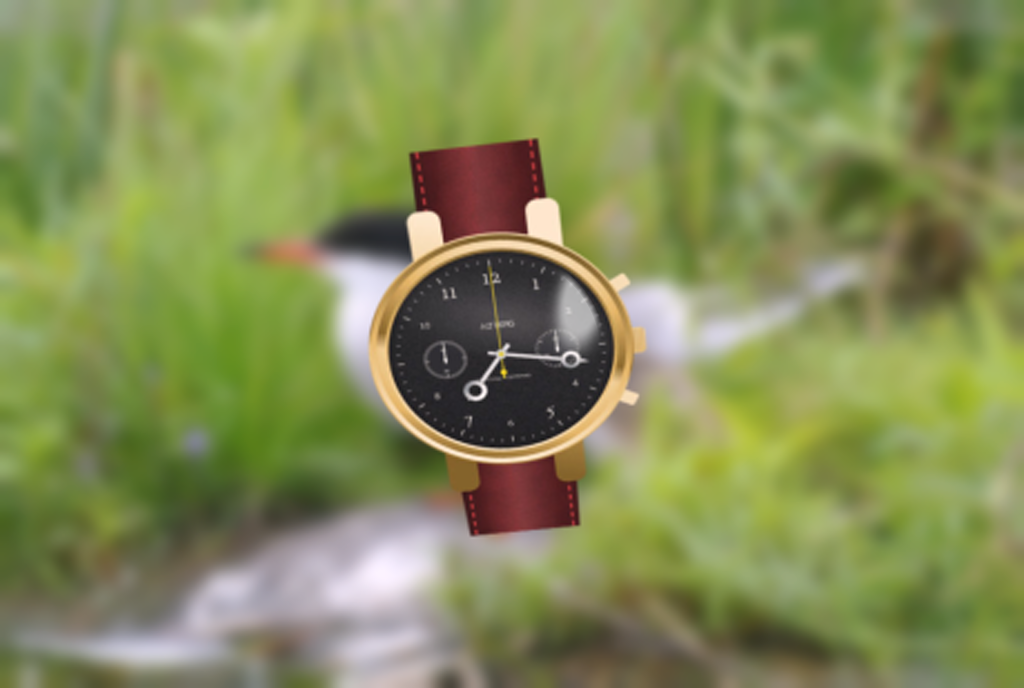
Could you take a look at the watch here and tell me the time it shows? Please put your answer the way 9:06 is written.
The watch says 7:17
